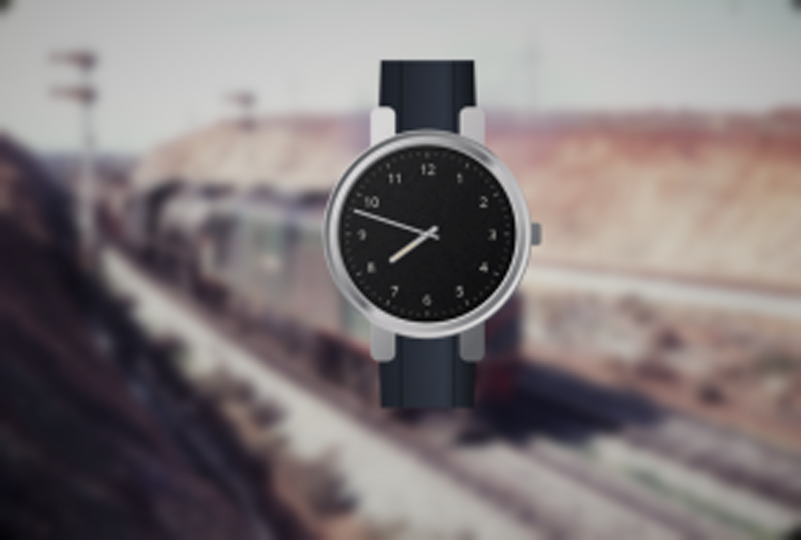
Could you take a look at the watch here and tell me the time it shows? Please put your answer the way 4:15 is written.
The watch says 7:48
